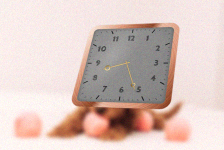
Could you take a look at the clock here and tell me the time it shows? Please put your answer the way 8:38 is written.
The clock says 8:26
